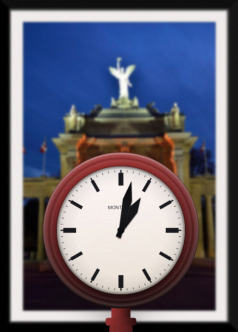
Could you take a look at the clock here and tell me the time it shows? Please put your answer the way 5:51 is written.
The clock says 1:02
